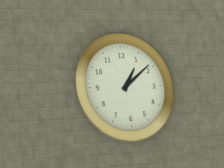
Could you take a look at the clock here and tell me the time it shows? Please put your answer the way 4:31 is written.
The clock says 1:09
